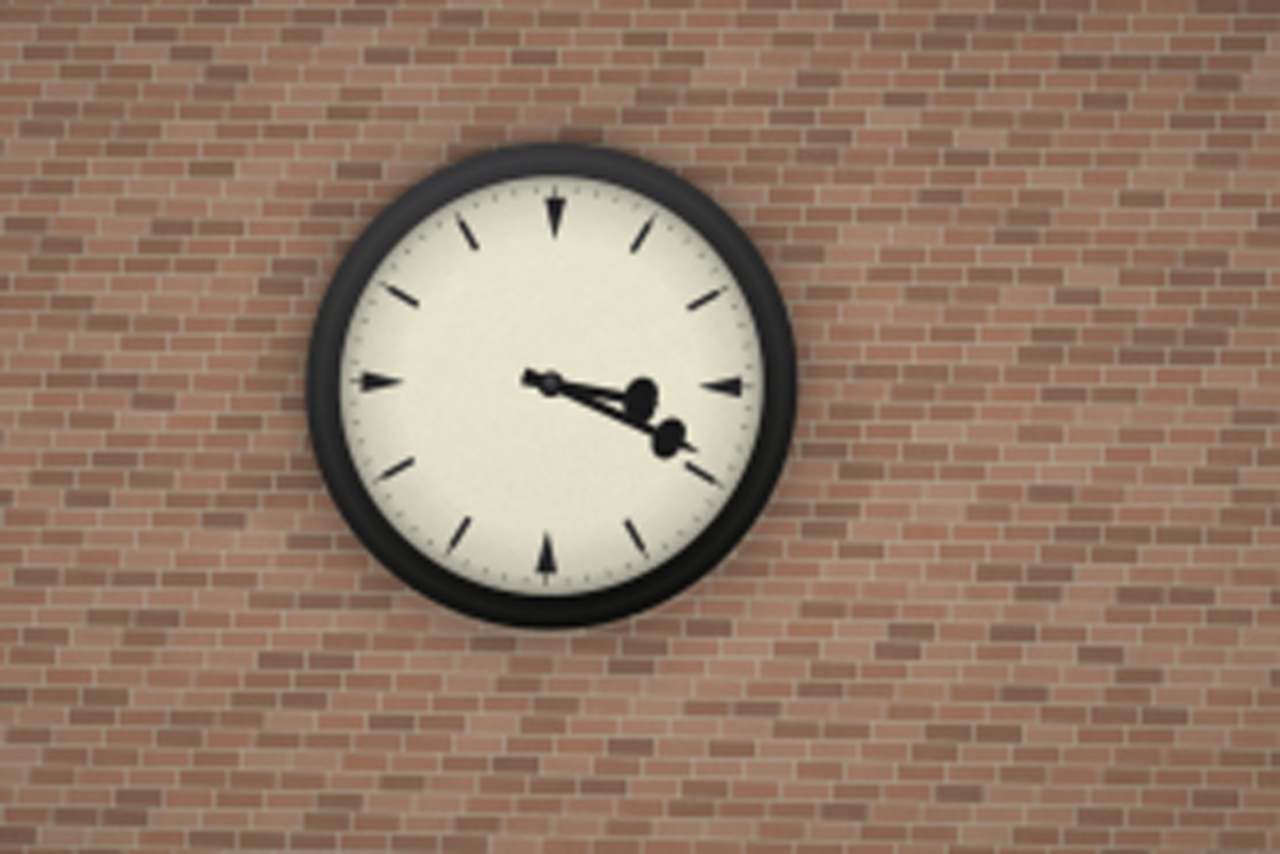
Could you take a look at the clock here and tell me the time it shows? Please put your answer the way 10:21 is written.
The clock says 3:19
